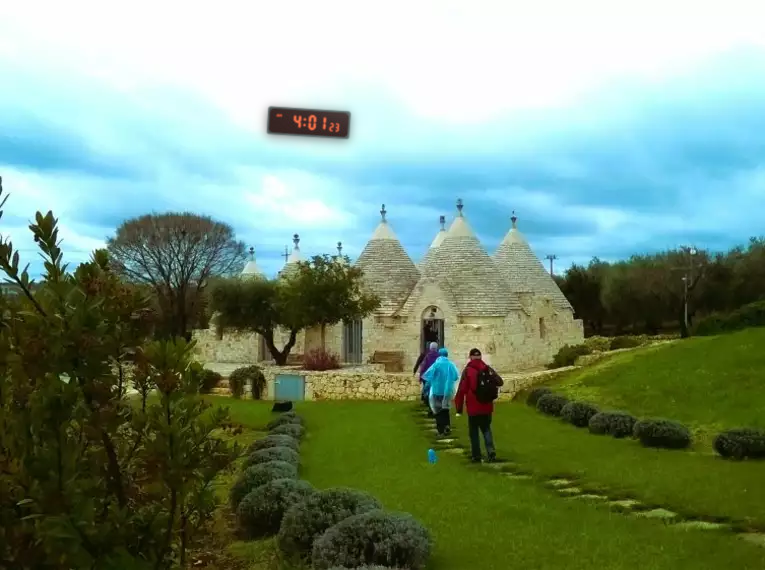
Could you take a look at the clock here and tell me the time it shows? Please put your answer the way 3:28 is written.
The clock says 4:01
